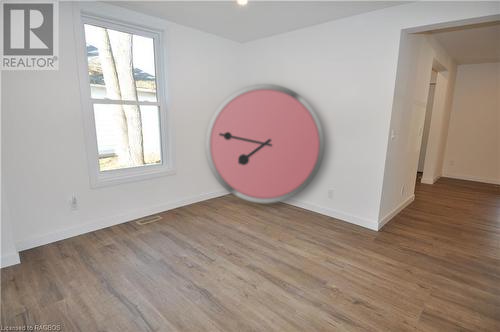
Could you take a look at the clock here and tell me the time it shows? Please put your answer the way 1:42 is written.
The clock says 7:47
